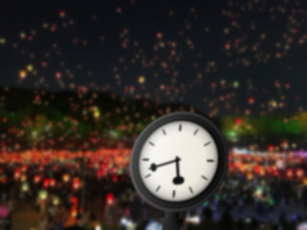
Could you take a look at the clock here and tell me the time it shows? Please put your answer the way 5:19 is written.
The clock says 5:42
